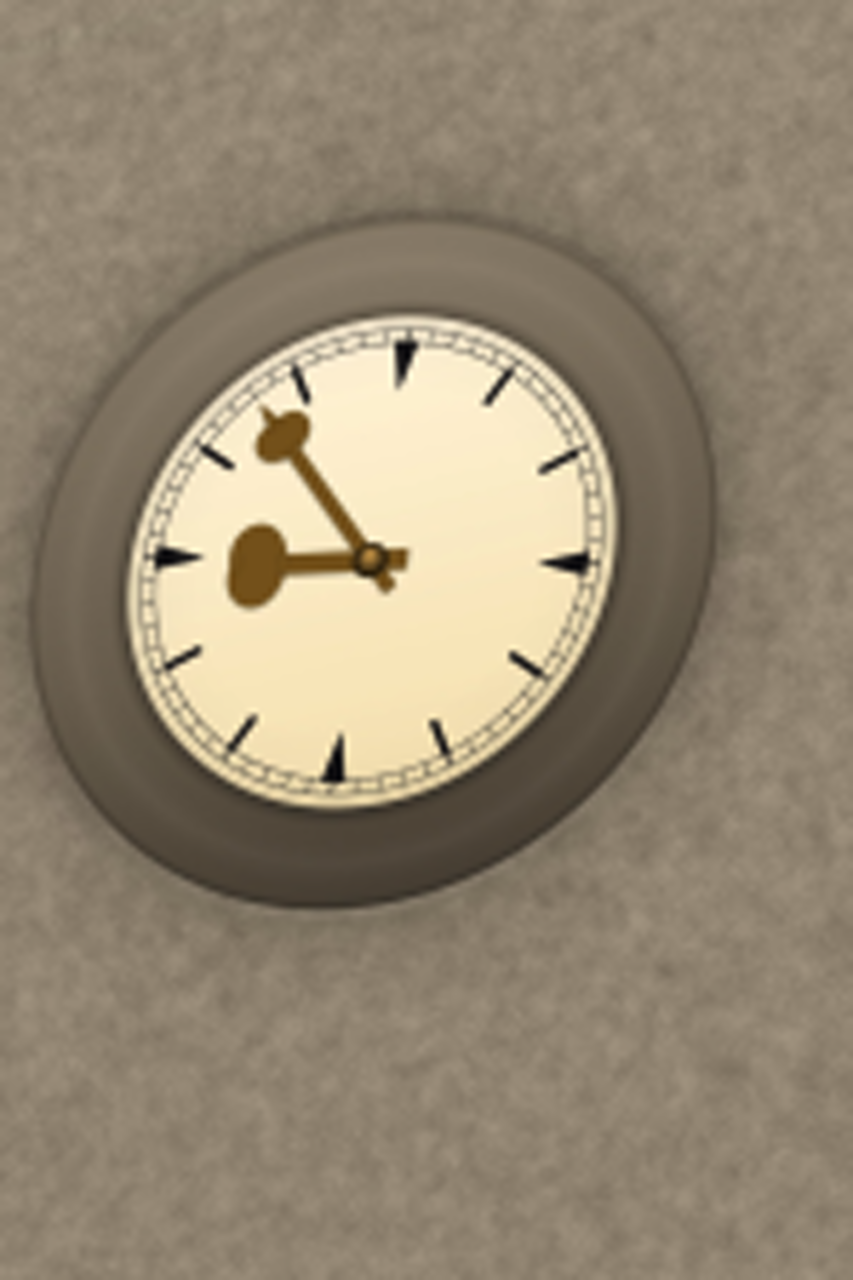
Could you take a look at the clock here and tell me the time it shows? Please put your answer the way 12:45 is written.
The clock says 8:53
